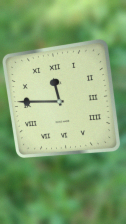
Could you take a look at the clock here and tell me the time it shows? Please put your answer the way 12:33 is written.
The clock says 11:46
